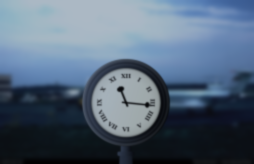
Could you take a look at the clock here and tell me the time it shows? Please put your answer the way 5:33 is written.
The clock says 11:16
